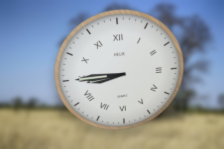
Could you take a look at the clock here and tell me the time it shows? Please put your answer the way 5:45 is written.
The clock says 8:45
